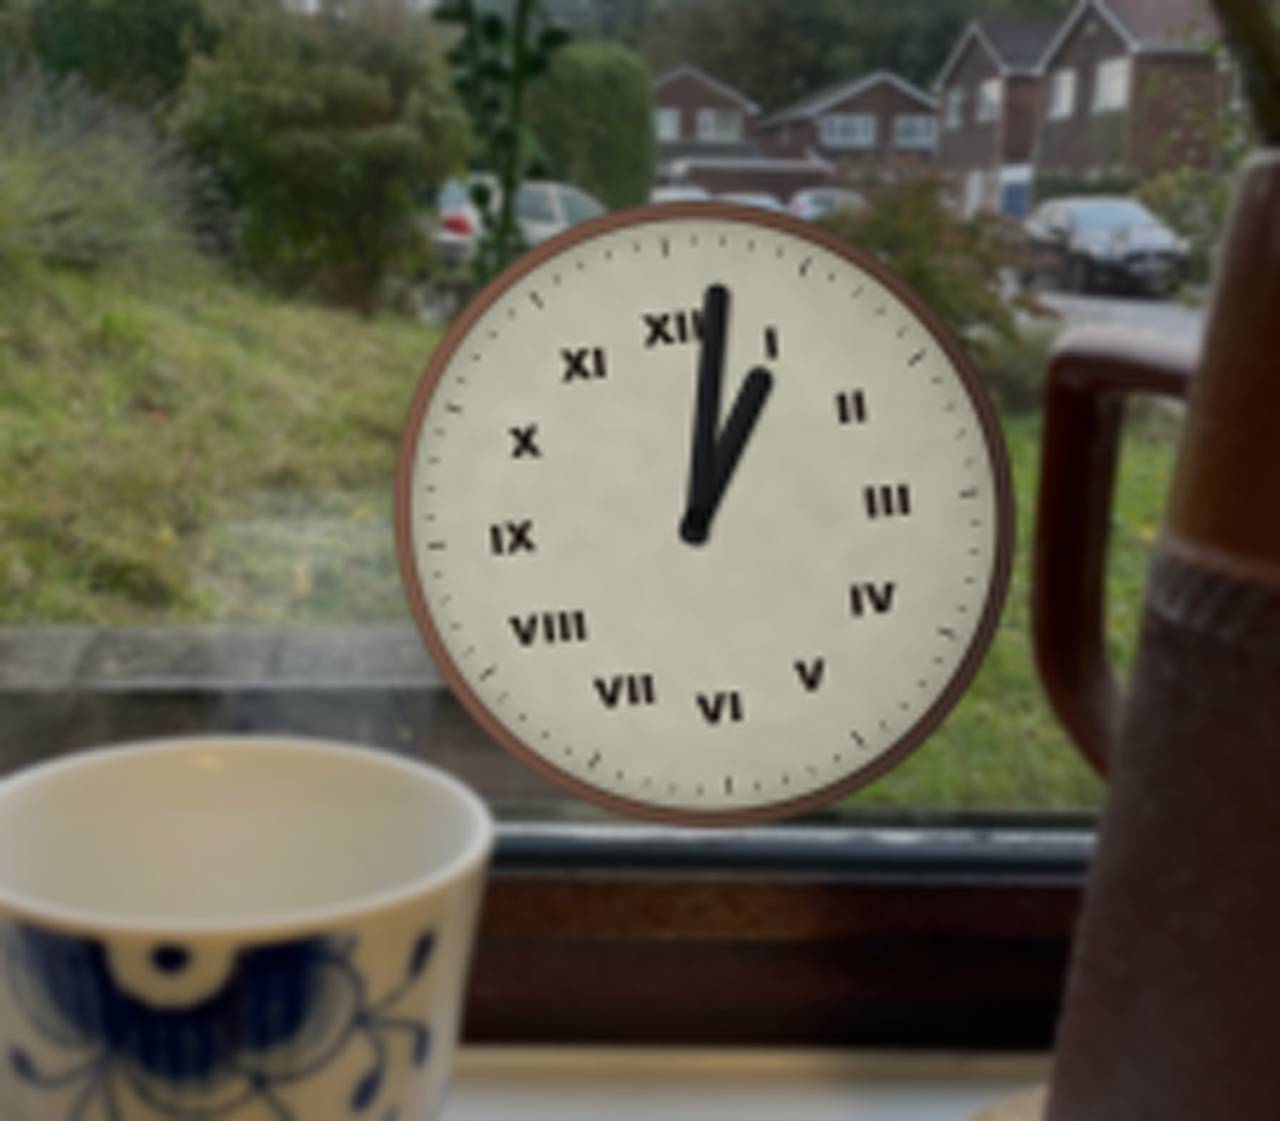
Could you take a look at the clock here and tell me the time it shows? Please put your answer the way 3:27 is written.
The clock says 1:02
